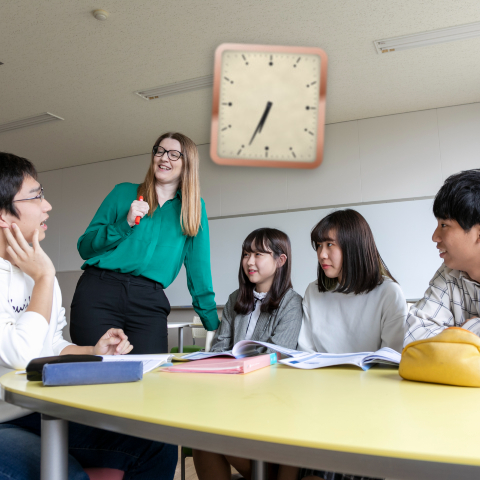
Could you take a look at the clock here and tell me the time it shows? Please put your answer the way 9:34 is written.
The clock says 6:34
